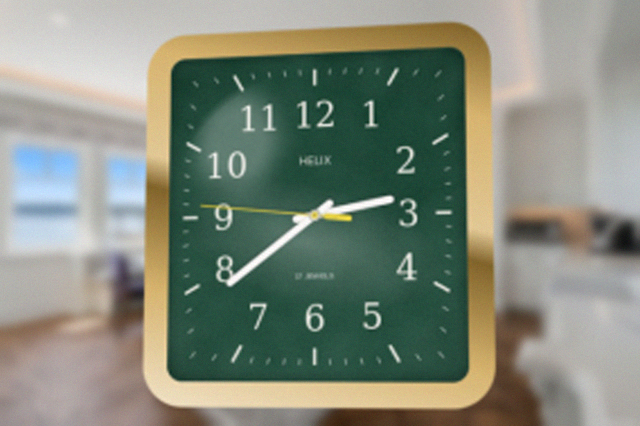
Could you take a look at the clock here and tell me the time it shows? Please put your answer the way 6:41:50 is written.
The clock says 2:38:46
